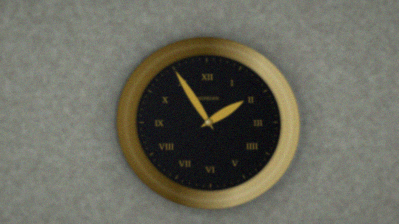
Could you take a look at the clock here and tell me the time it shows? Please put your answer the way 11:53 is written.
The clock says 1:55
